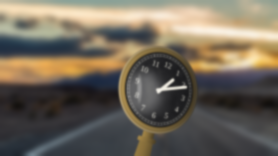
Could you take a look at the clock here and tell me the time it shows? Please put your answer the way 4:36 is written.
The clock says 1:11
